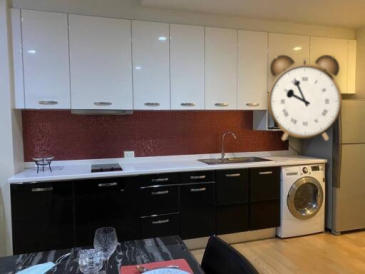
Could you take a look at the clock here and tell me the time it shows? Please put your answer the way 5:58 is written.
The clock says 9:56
